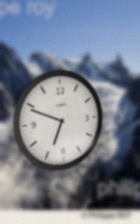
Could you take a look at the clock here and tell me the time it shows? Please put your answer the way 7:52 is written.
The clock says 6:49
